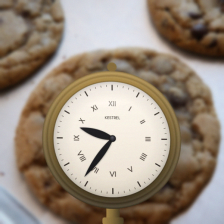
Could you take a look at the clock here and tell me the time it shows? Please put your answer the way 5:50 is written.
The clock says 9:36
